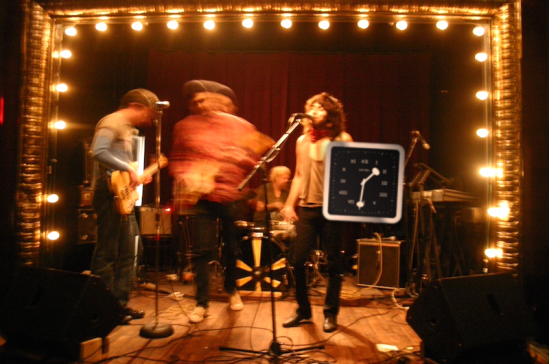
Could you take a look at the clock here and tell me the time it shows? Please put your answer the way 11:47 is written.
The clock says 1:31
